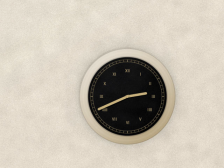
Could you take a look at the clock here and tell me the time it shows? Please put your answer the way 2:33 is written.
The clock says 2:41
